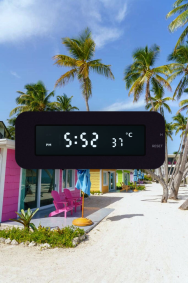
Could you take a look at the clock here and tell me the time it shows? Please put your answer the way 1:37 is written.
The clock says 5:52
